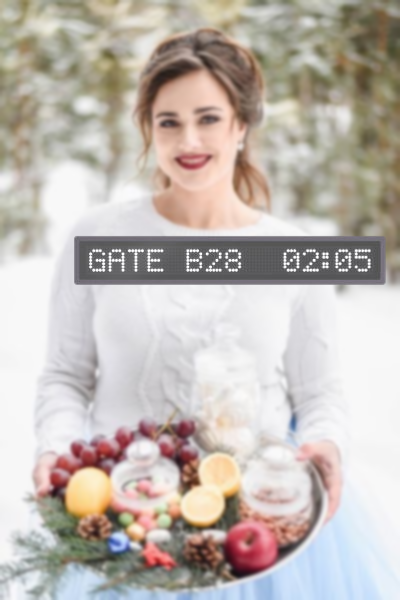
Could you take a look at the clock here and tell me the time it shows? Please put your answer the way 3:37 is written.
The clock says 2:05
